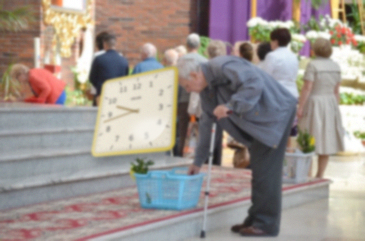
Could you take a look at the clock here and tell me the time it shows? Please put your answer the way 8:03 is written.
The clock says 9:43
